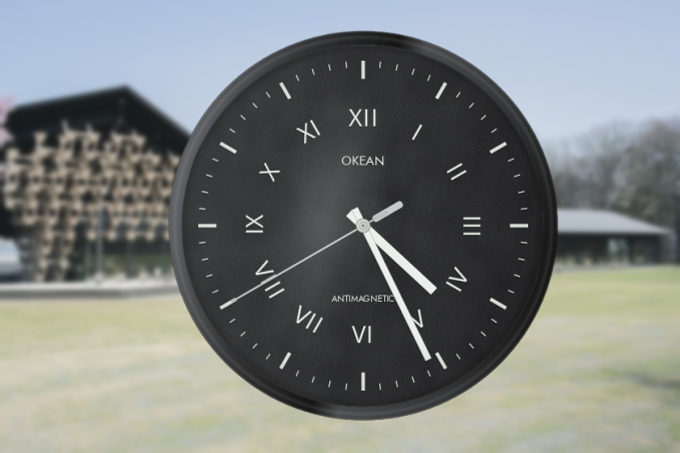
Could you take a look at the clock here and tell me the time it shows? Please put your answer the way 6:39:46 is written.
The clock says 4:25:40
